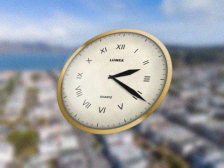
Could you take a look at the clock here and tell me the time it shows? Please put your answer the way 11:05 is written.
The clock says 2:20
